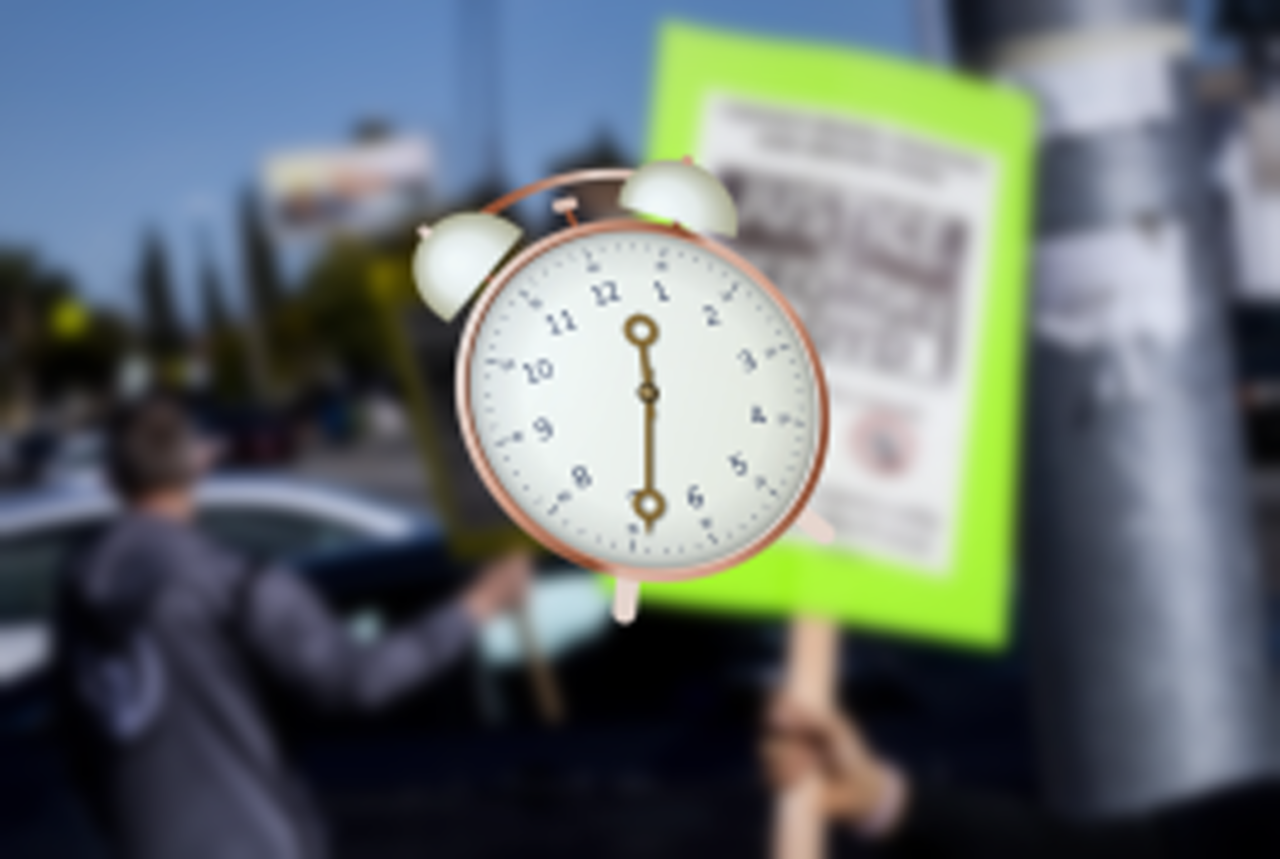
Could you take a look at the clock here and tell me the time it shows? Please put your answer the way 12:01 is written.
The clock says 12:34
